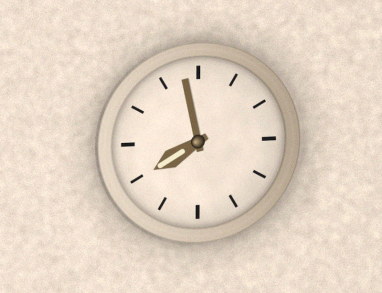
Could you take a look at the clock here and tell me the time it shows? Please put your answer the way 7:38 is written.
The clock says 7:58
